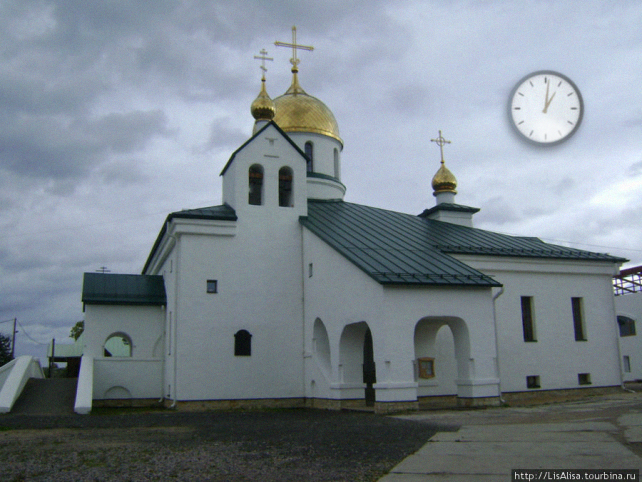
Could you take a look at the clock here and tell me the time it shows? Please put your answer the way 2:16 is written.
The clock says 1:01
